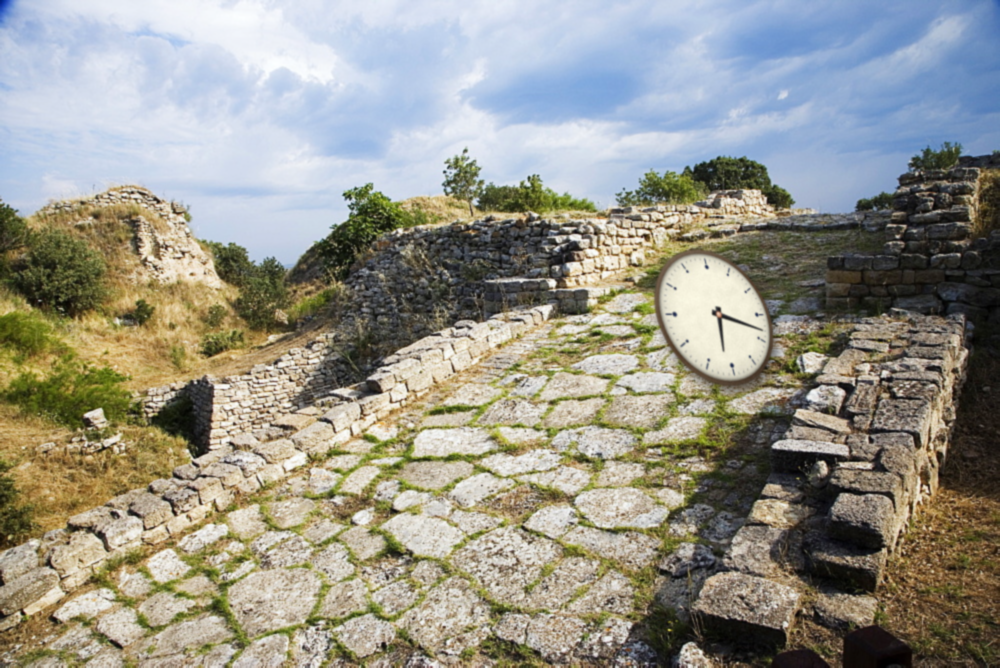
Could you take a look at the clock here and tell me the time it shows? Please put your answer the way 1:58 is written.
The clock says 6:18
